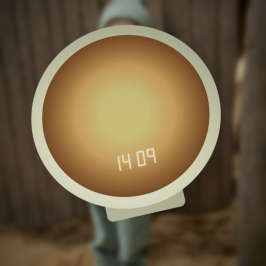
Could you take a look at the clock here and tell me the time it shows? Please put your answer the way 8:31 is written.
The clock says 14:09
